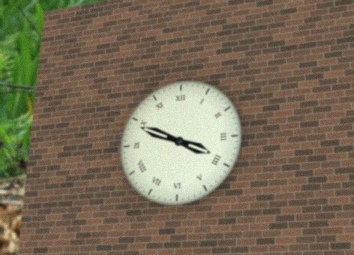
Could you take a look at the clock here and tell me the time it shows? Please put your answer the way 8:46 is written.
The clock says 3:49
